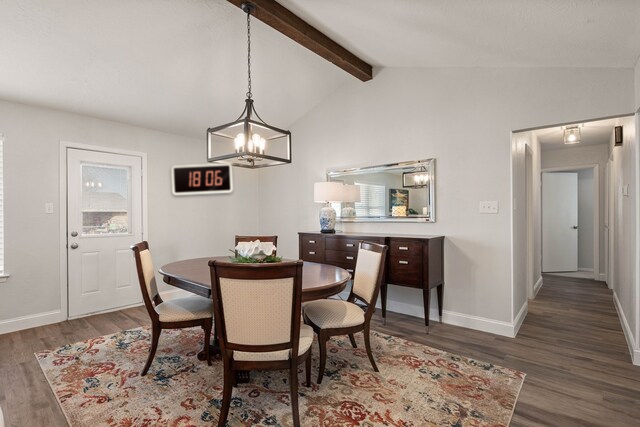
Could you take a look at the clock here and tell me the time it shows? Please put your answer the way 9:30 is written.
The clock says 18:06
